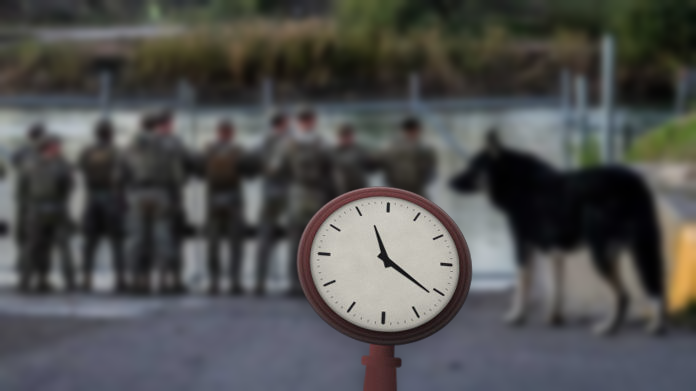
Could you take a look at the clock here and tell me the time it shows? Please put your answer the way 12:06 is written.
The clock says 11:21
